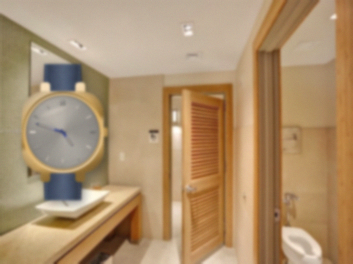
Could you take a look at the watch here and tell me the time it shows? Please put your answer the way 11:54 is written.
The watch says 4:48
